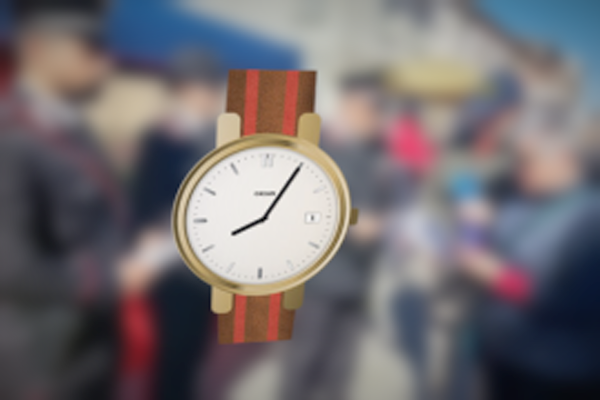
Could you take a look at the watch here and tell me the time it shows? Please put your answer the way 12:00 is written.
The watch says 8:05
